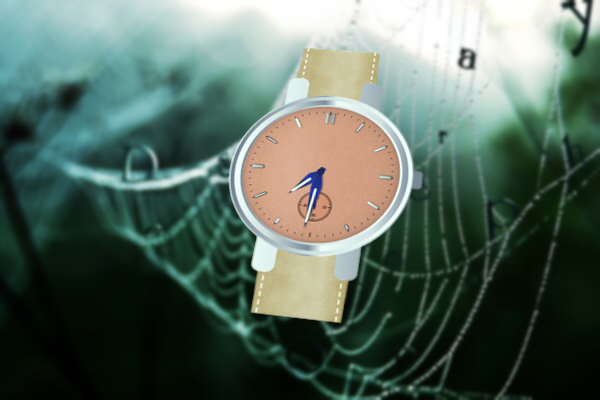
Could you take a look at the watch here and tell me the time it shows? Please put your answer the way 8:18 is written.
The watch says 7:31
